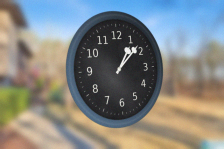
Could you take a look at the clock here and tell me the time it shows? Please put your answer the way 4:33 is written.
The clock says 1:08
